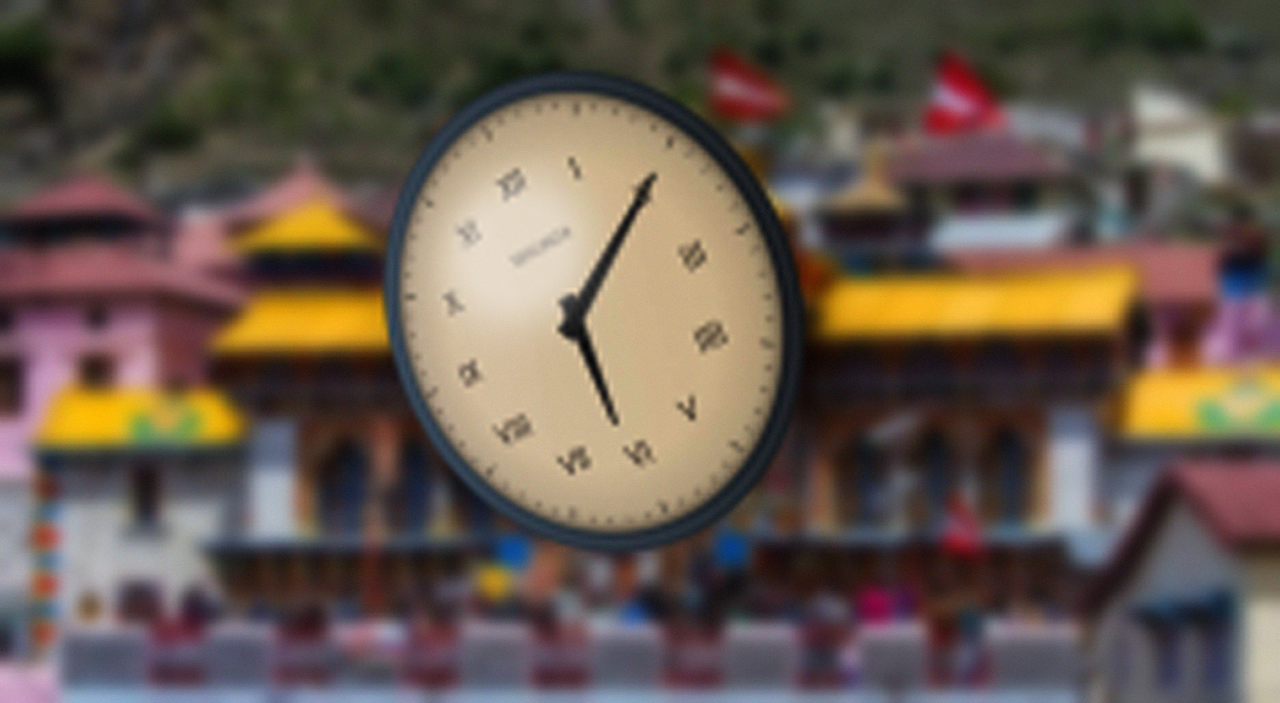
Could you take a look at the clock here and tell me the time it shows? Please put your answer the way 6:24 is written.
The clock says 6:10
